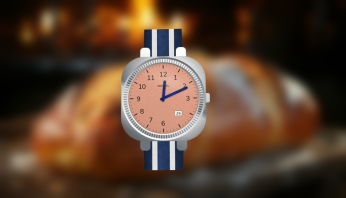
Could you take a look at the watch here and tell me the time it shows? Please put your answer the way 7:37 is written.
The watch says 12:11
